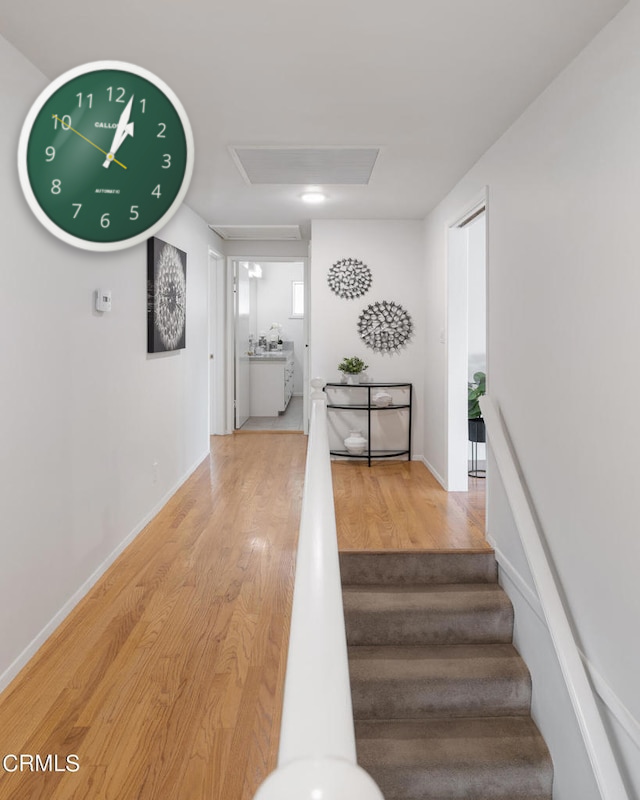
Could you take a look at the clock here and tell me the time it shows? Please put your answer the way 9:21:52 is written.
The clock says 1:02:50
